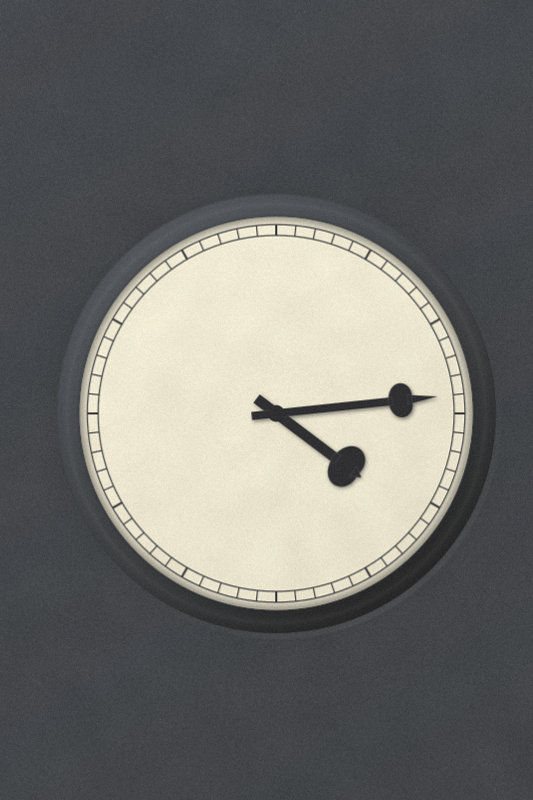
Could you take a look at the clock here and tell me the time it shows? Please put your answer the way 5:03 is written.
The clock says 4:14
